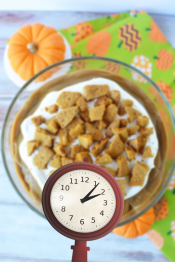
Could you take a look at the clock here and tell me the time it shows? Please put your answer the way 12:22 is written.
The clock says 2:06
